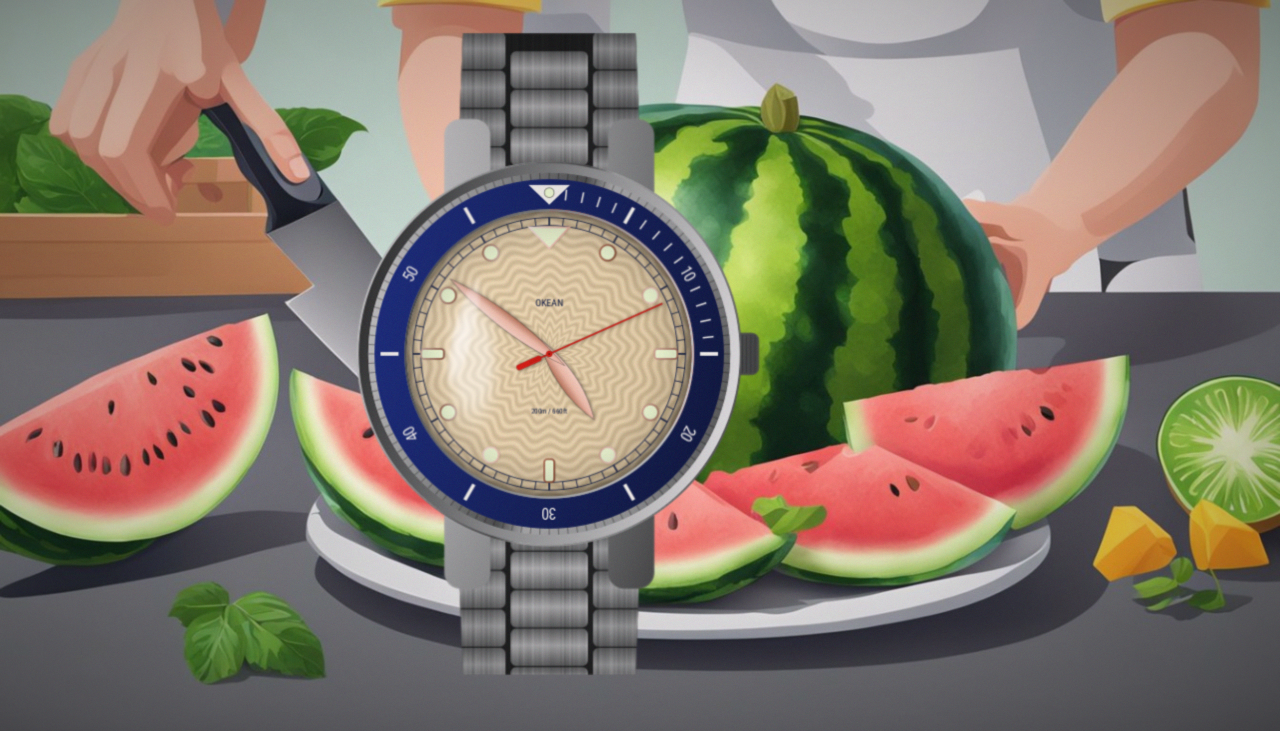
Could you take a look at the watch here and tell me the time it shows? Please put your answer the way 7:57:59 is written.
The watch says 4:51:11
